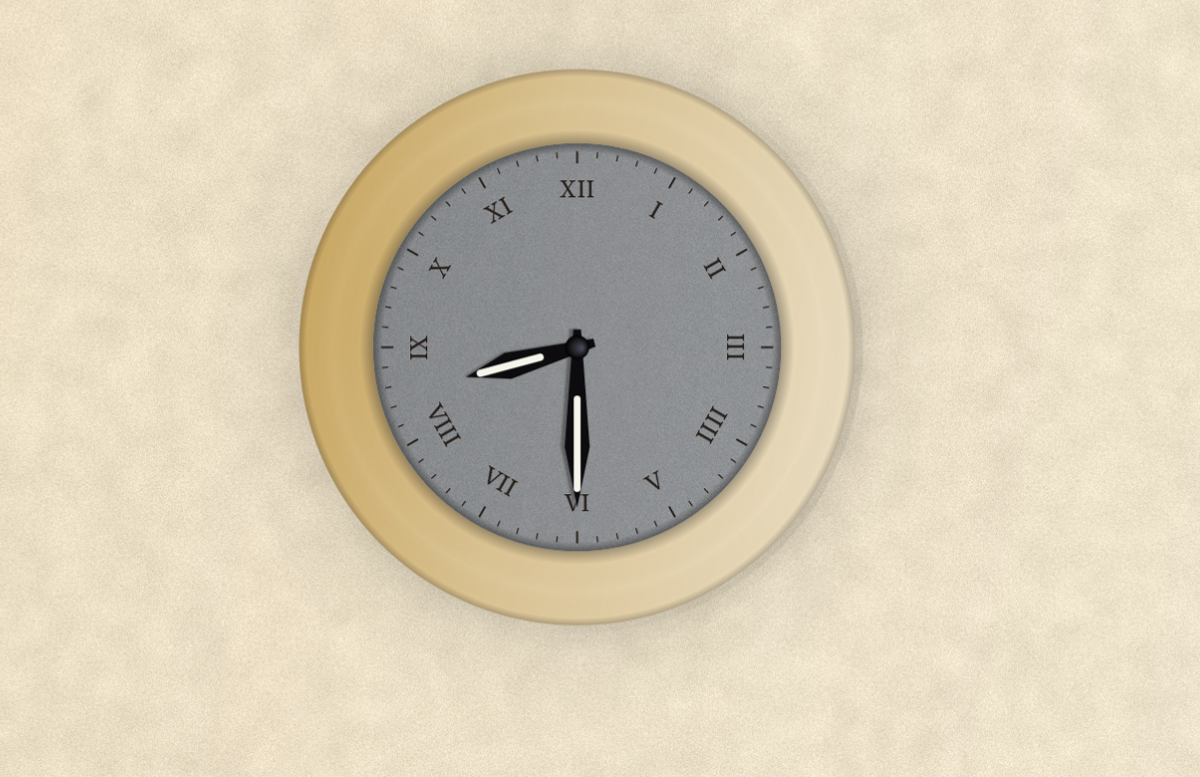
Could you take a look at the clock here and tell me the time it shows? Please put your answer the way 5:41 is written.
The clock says 8:30
